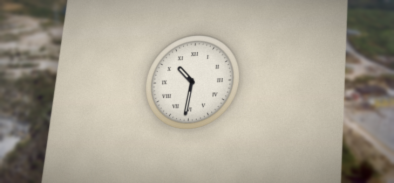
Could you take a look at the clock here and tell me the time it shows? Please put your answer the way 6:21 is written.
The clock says 10:31
